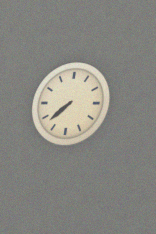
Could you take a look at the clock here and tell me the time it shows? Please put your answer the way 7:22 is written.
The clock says 7:38
